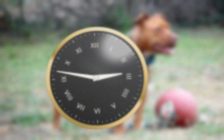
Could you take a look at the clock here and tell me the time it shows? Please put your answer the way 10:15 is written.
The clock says 2:47
